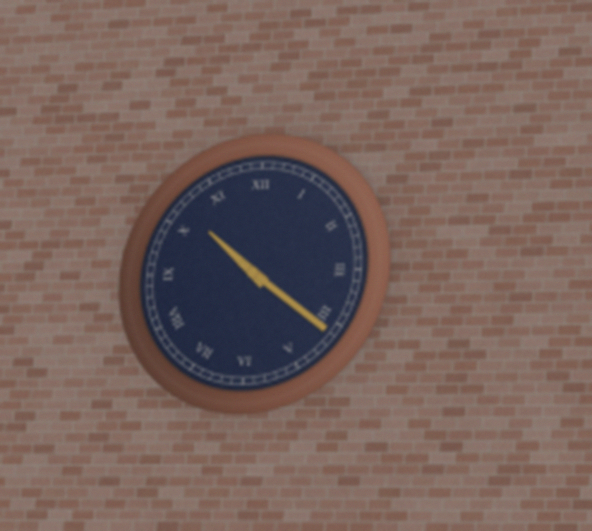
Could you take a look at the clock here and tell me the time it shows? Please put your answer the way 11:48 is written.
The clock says 10:21
